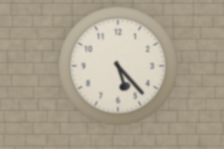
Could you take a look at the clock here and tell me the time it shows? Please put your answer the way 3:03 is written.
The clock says 5:23
